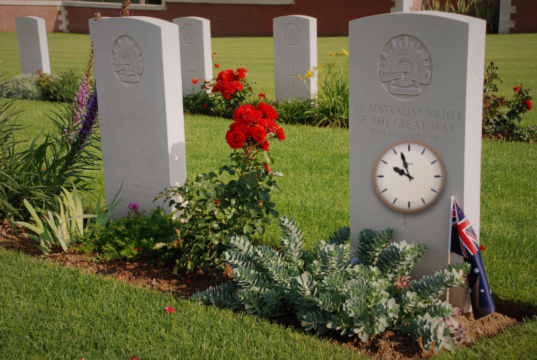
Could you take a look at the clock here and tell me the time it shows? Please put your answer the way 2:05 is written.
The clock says 9:57
